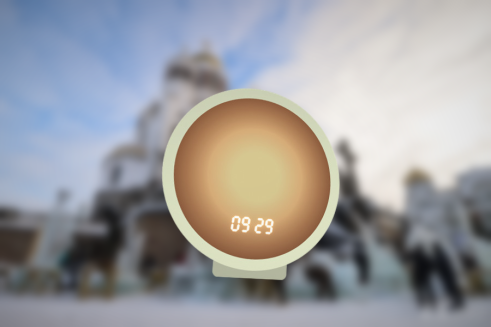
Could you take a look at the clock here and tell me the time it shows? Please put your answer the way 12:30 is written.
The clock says 9:29
